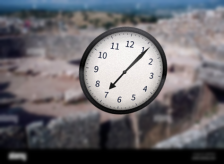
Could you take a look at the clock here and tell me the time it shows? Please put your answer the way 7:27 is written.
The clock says 7:06
